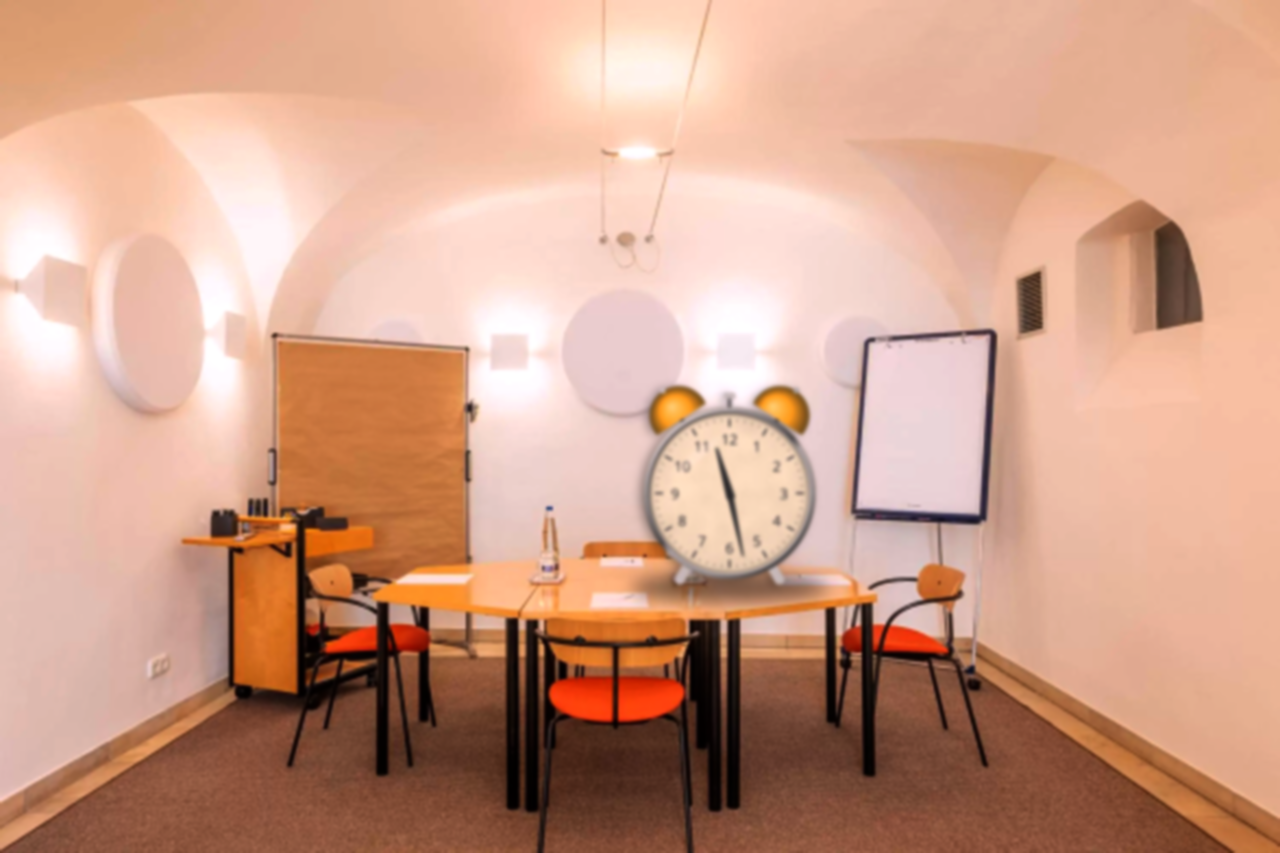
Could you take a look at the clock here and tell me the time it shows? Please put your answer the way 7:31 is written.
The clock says 11:28
